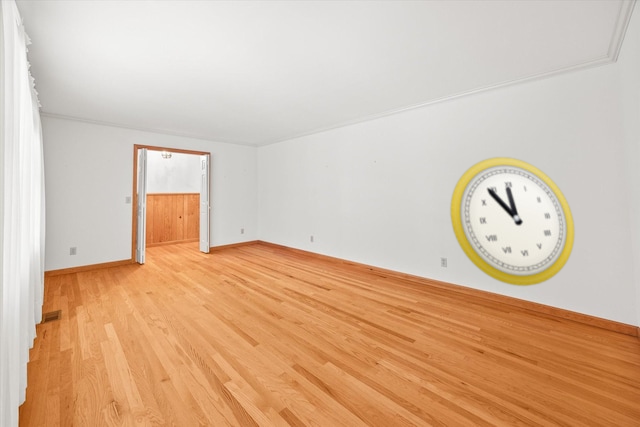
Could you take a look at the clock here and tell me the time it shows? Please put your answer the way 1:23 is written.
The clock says 11:54
